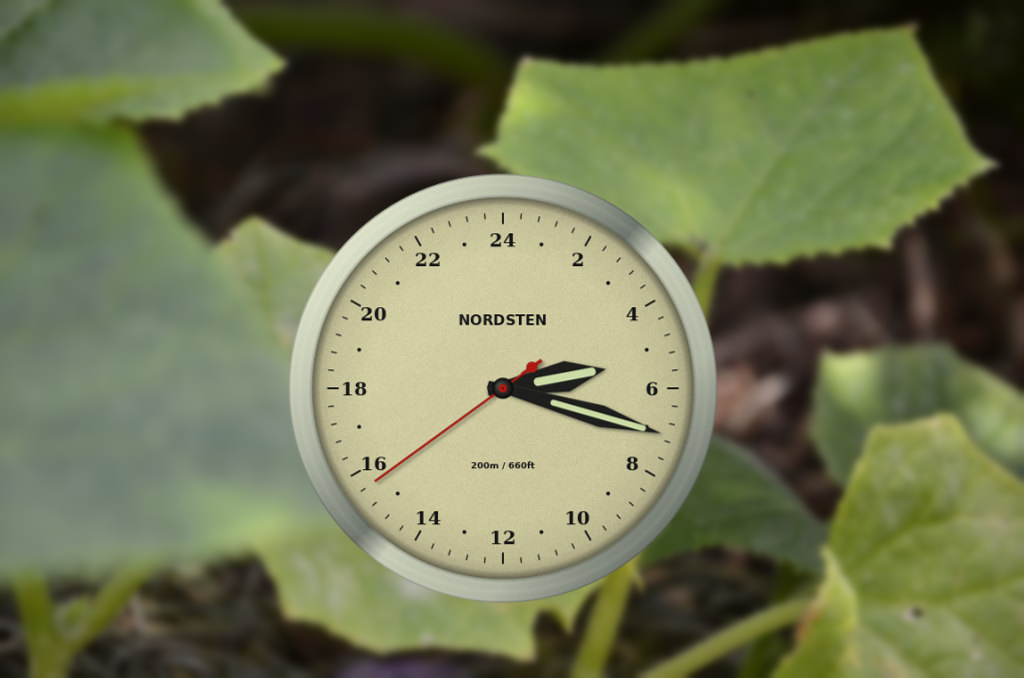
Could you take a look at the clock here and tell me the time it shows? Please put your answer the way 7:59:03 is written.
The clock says 5:17:39
